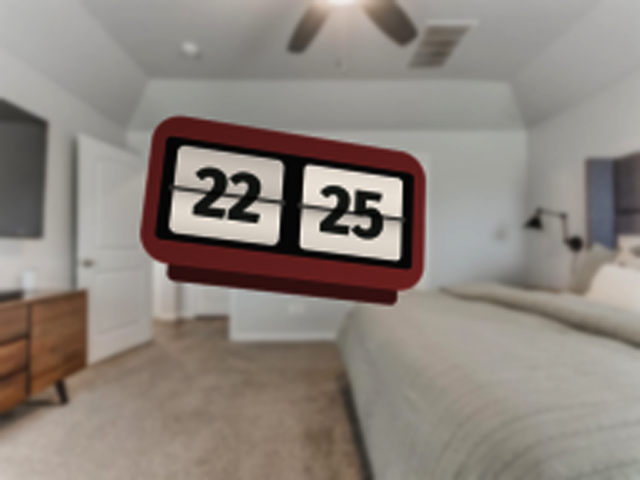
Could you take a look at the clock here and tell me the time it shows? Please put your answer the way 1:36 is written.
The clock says 22:25
